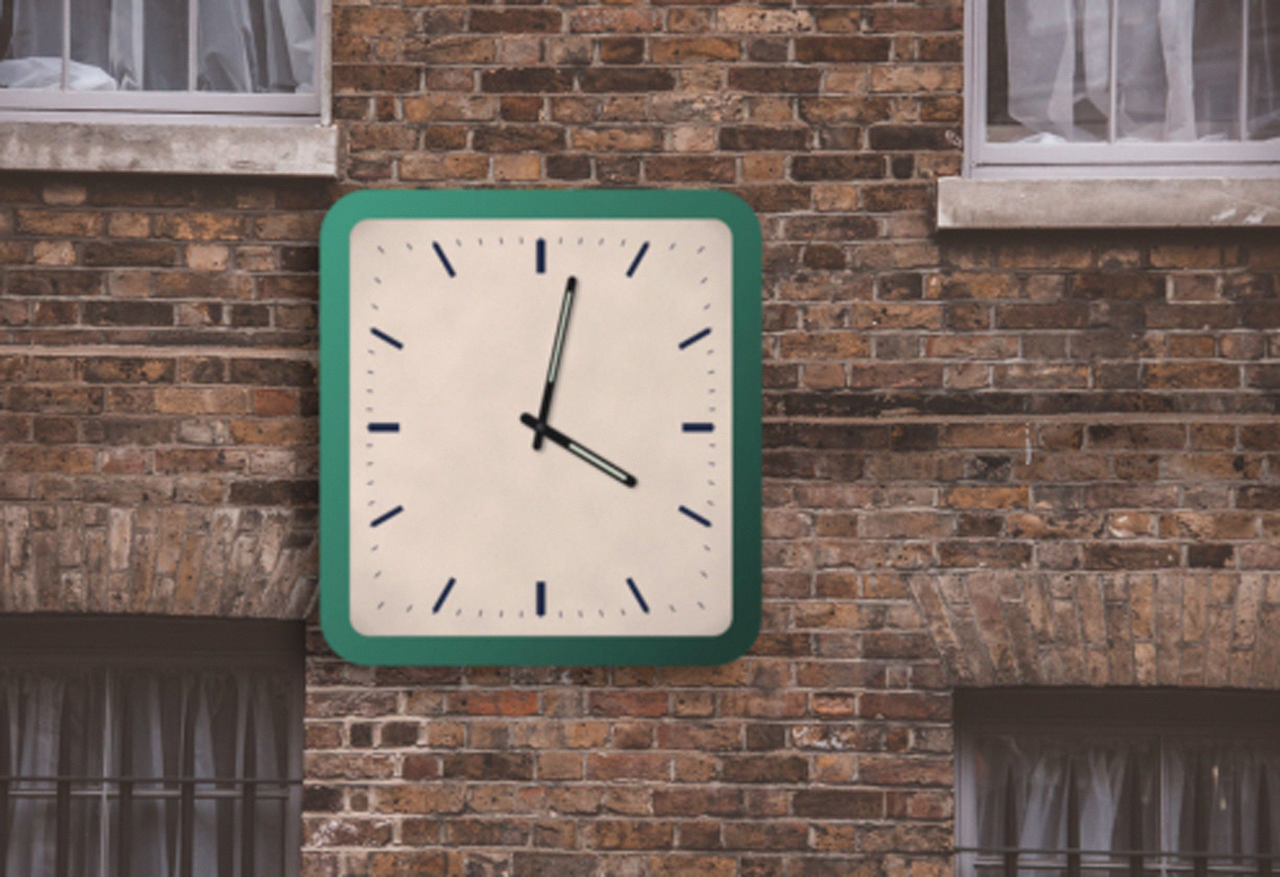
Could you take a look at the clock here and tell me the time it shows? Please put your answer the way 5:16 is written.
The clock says 4:02
